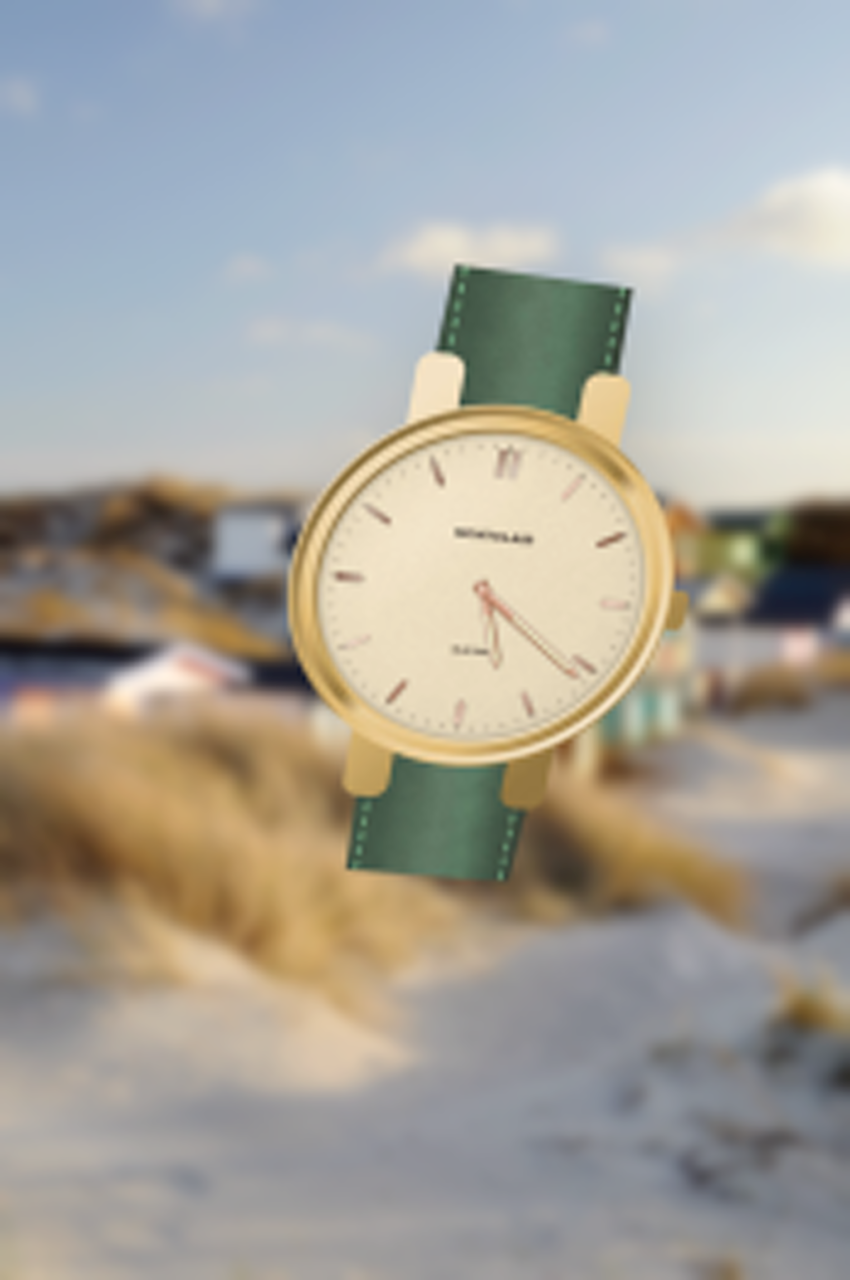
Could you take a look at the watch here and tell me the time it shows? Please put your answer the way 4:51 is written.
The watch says 5:21
